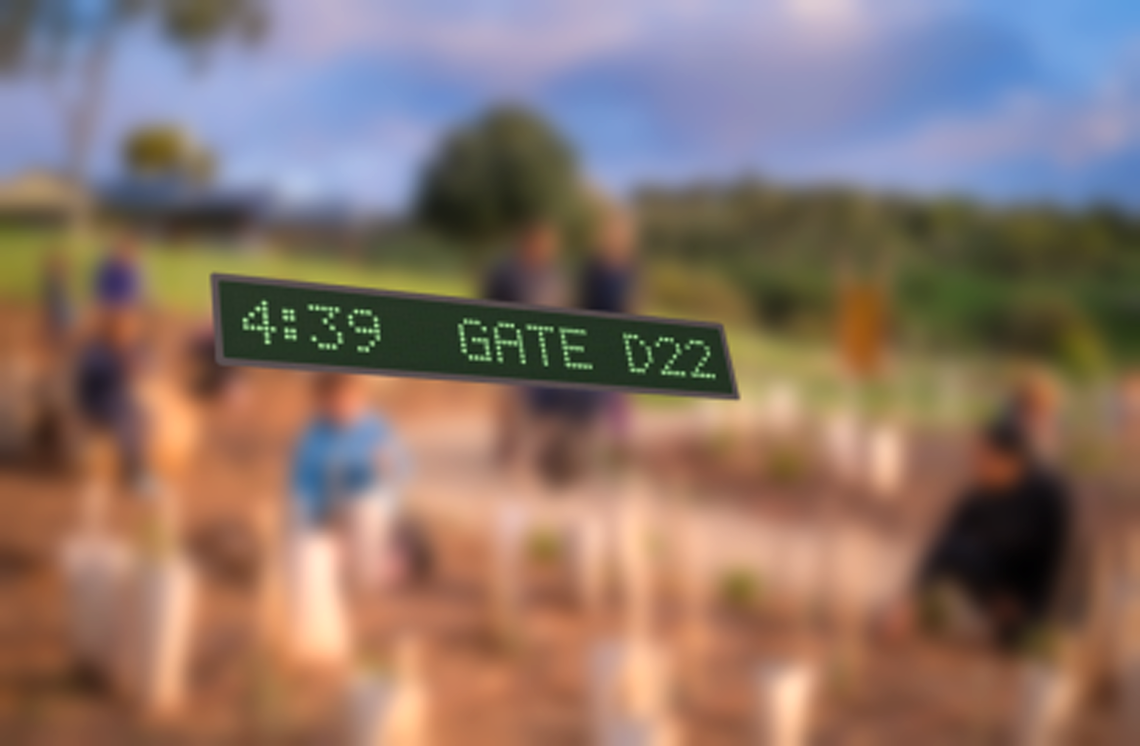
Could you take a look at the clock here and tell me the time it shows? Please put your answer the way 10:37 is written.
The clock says 4:39
